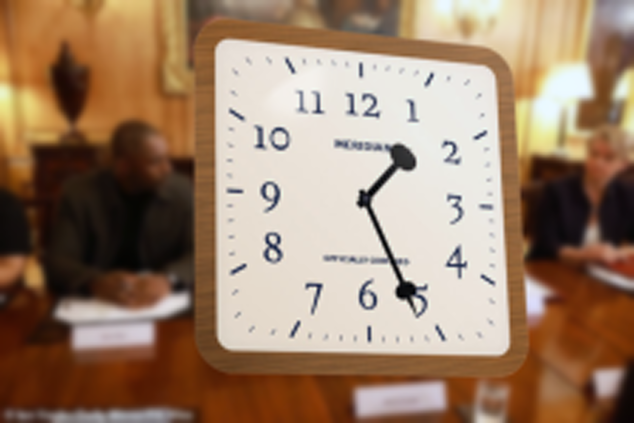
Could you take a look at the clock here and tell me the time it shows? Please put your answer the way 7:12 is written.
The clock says 1:26
